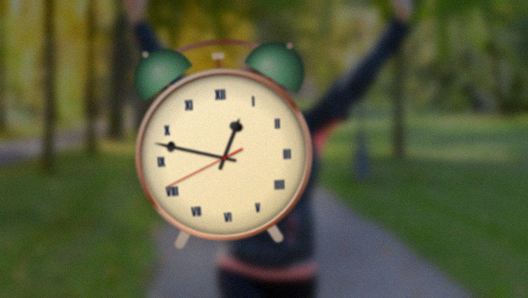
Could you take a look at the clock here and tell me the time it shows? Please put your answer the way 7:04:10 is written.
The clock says 12:47:41
